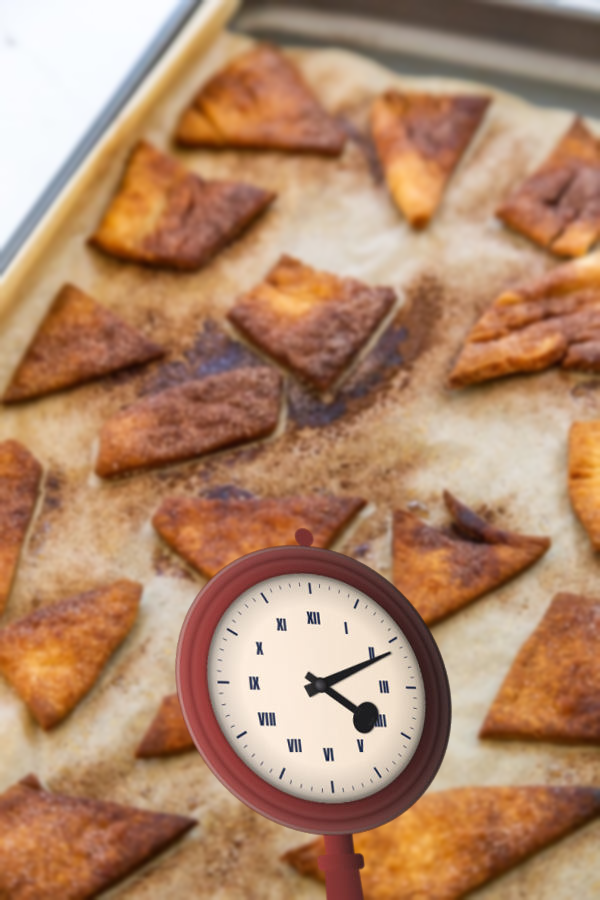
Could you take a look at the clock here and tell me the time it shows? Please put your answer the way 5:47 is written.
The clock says 4:11
